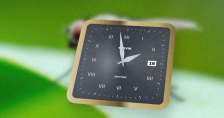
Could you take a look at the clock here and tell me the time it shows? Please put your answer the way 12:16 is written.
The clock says 1:58
